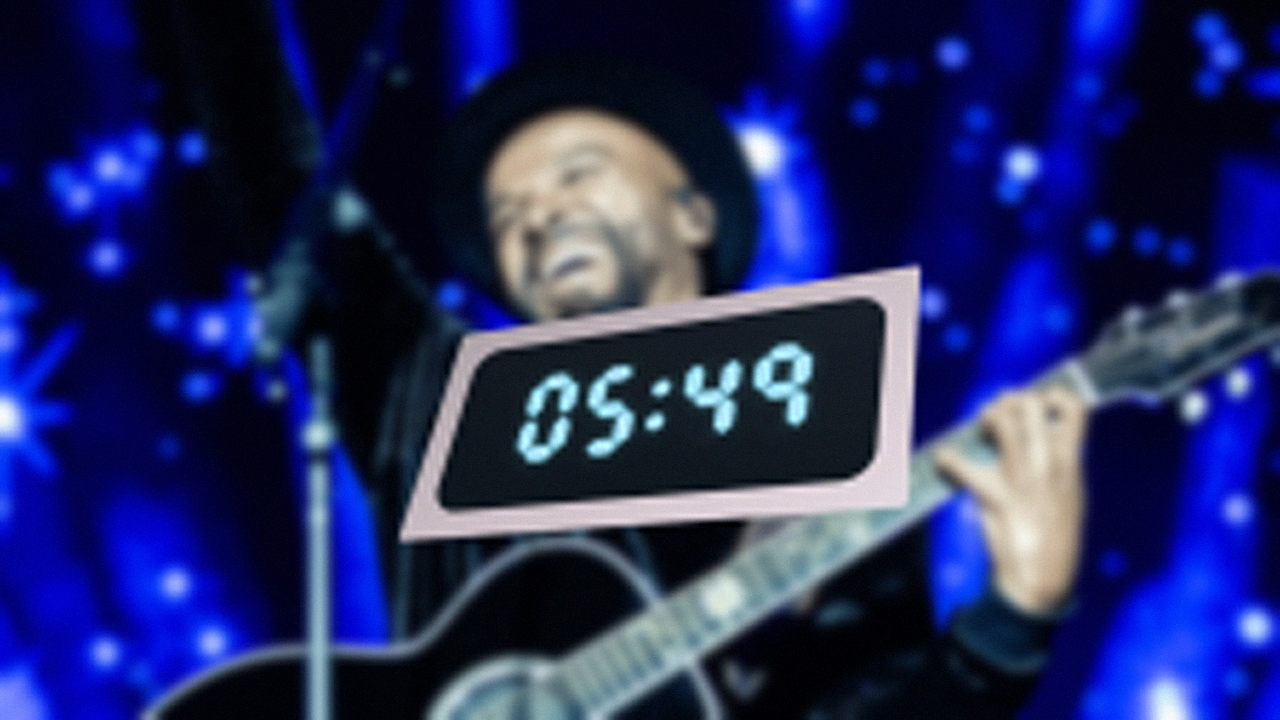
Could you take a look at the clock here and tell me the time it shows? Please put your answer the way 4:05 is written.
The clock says 5:49
